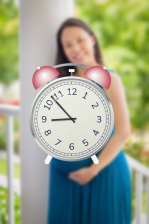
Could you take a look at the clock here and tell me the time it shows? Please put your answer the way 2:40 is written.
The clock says 8:53
